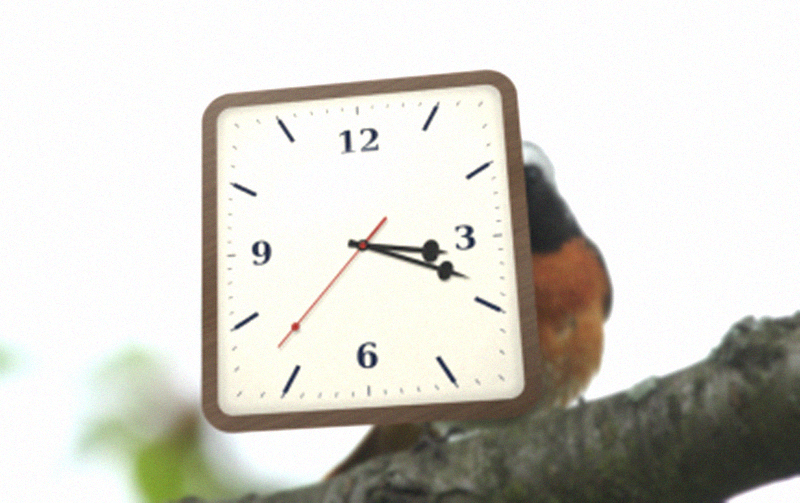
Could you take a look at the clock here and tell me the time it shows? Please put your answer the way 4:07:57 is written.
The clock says 3:18:37
